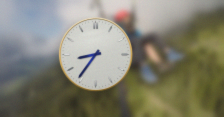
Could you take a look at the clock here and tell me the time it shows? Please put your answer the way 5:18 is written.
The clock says 8:36
